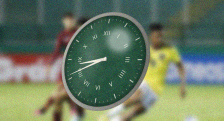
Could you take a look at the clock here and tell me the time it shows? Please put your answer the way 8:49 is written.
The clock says 8:41
